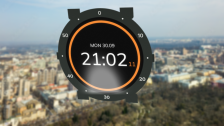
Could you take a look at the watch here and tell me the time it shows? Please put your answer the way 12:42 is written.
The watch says 21:02
